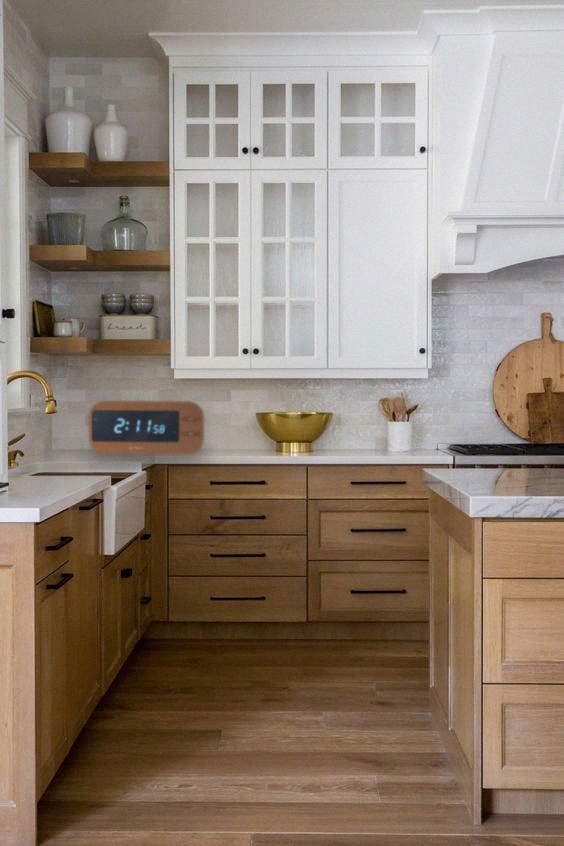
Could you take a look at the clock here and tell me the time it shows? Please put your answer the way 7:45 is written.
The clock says 2:11
